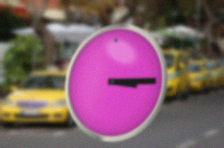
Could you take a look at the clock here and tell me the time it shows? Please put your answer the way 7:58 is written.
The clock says 3:15
